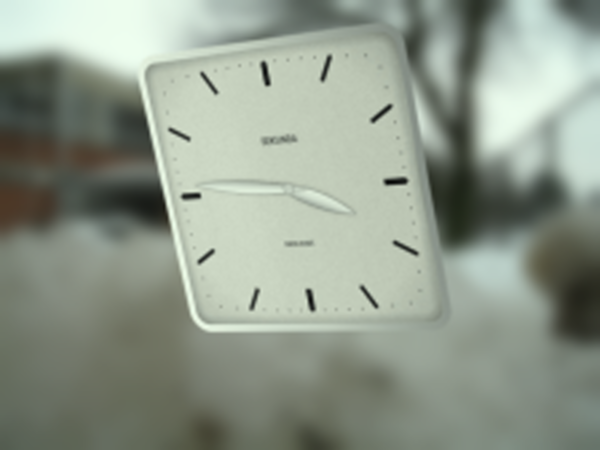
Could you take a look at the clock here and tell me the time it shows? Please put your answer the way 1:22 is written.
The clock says 3:46
